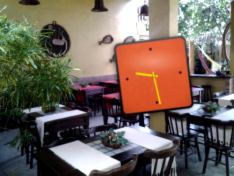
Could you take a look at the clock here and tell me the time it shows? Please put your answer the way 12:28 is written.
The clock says 9:29
